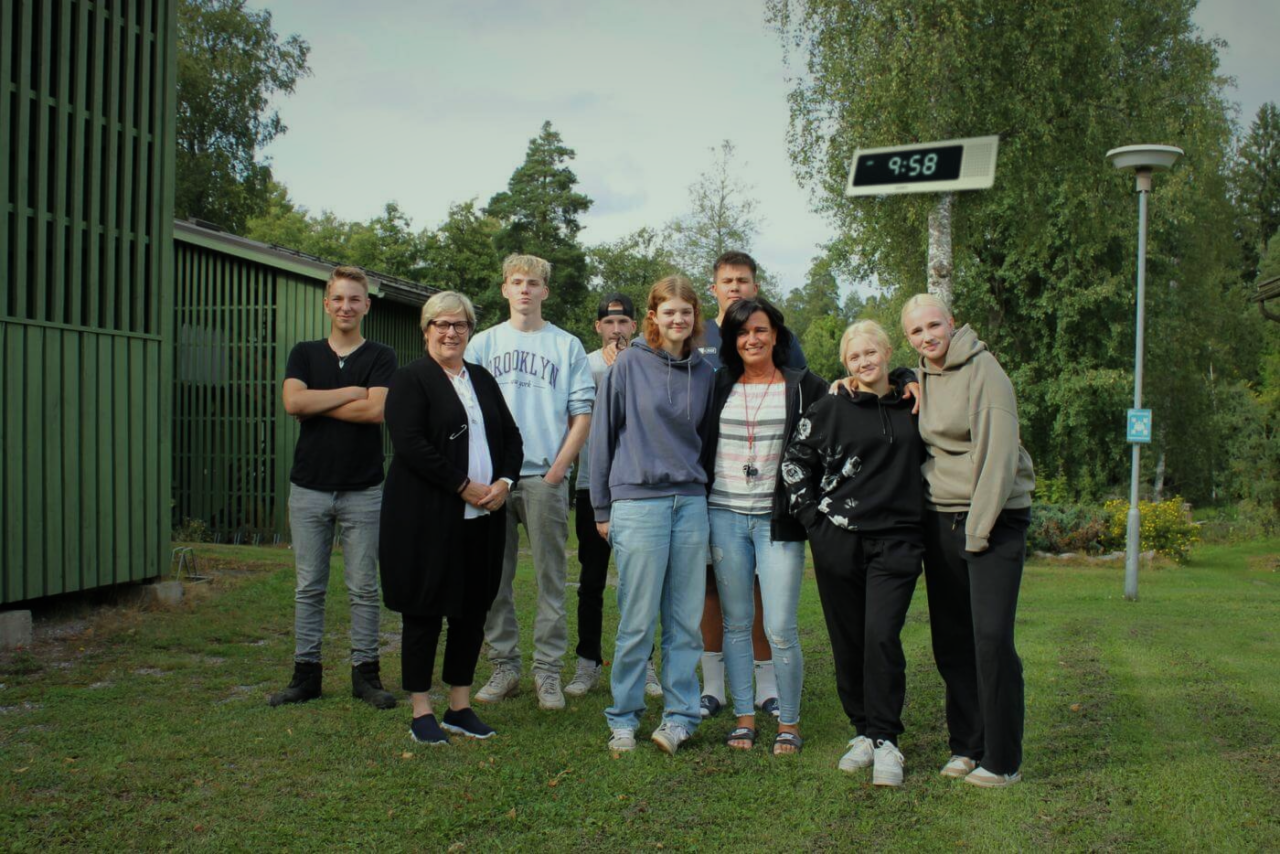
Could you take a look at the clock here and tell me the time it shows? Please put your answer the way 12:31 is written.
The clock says 9:58
